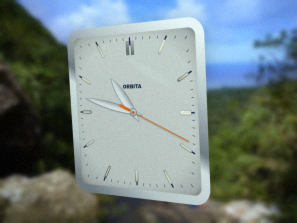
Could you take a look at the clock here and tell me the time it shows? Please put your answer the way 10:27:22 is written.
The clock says 10:47:19
